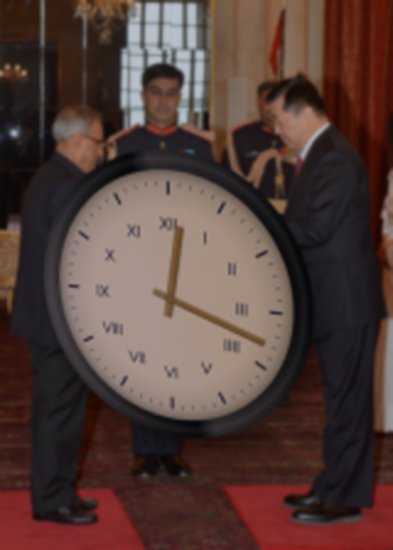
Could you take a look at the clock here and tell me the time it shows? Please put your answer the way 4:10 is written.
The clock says 12:18
